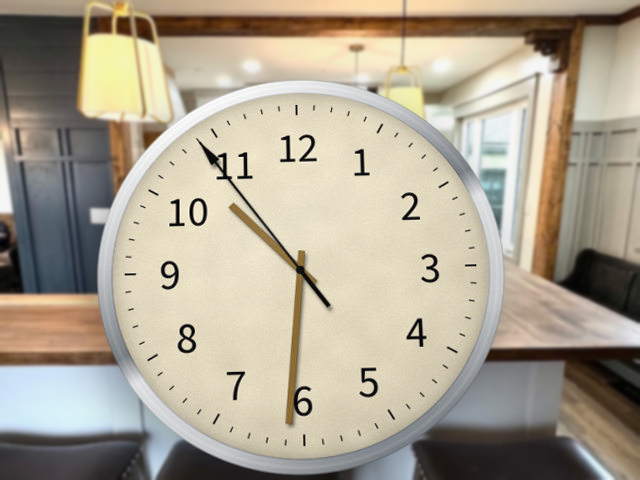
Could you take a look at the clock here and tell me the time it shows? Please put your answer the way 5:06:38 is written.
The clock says 10:30:54
